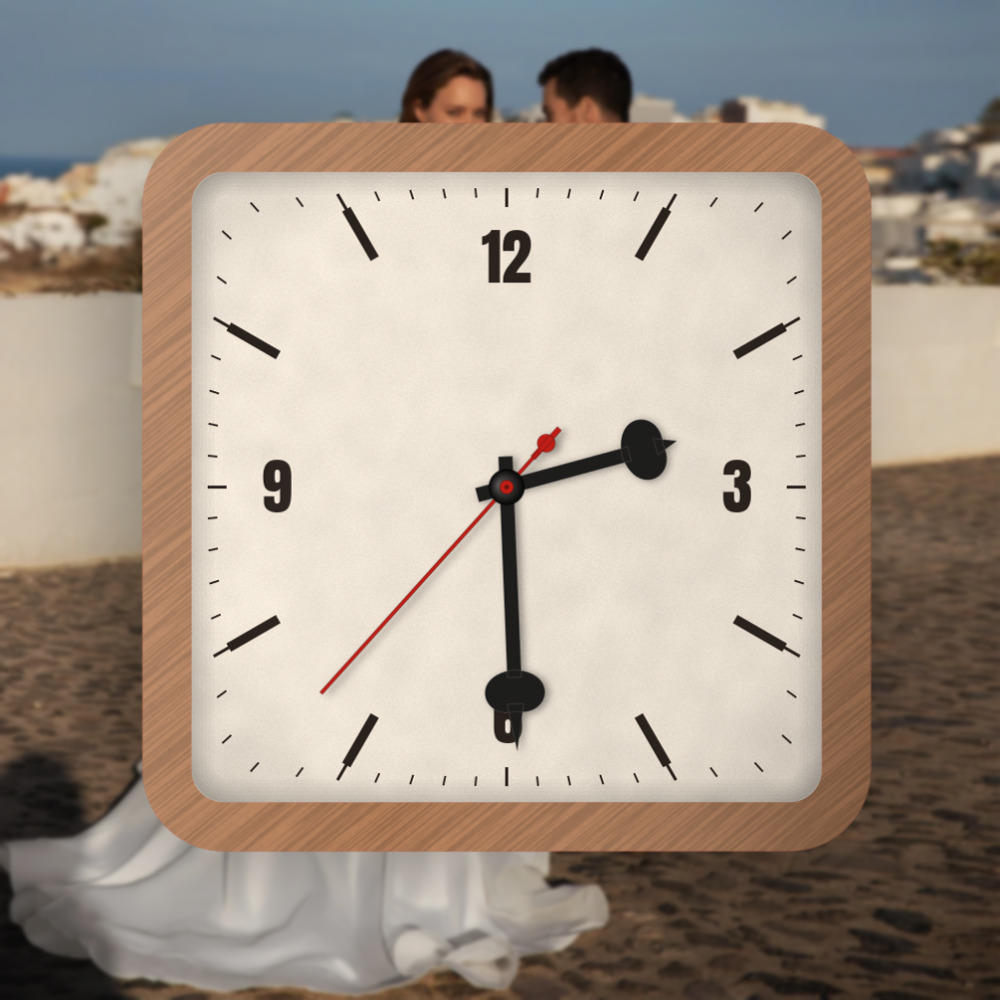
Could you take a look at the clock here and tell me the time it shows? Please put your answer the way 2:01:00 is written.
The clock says 2:29:37
